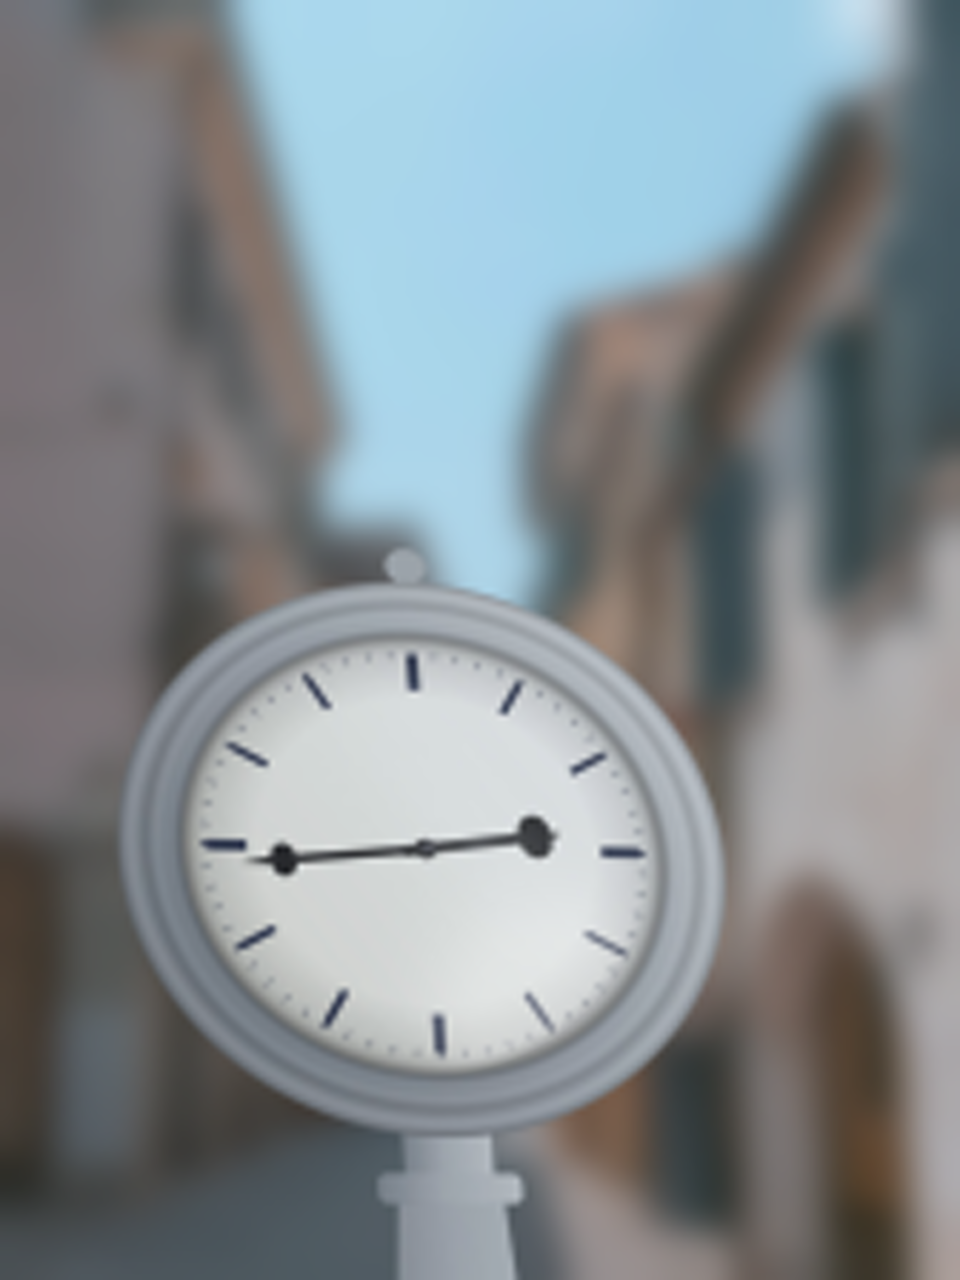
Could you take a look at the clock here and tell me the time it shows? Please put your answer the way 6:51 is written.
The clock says 2:44
